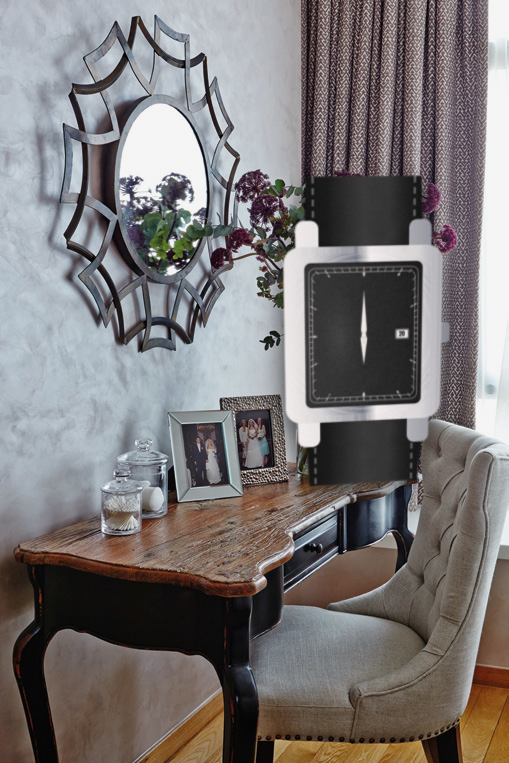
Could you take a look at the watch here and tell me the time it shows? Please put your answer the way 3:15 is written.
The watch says 6:00
